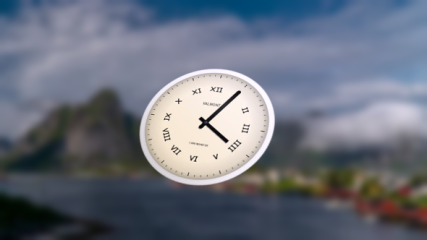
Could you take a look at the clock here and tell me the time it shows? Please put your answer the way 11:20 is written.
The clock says 4:05
